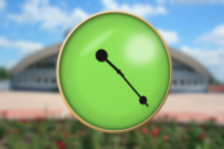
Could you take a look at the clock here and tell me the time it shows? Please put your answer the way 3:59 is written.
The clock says 10:23
